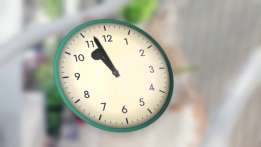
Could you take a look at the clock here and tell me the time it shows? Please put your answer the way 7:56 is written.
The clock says 10:57
